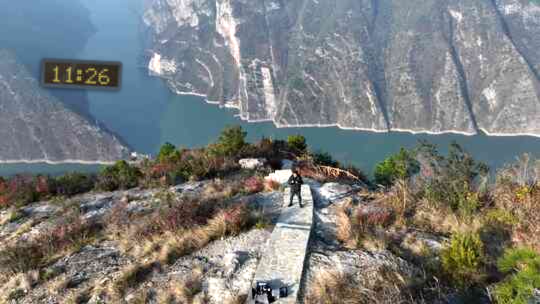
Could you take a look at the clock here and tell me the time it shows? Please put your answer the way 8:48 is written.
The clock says 11:26
